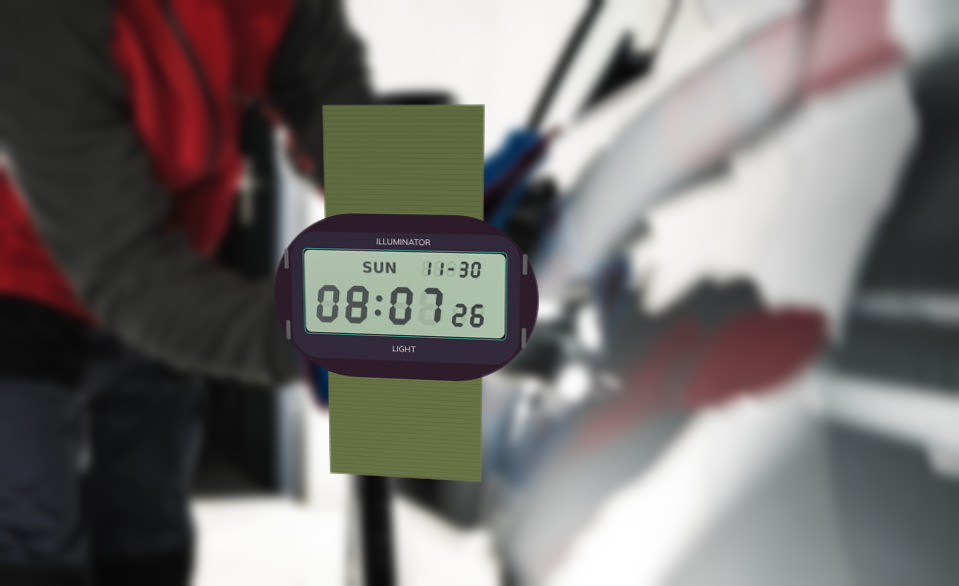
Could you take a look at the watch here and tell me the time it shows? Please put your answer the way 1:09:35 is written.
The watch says 8:07:26
